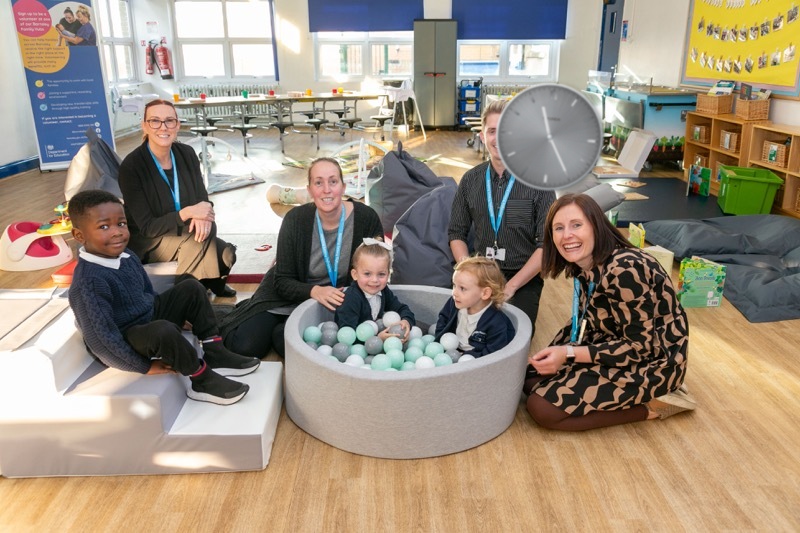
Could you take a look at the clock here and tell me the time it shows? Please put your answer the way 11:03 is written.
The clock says 11:25
